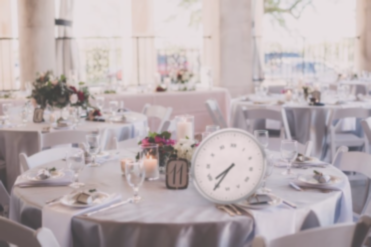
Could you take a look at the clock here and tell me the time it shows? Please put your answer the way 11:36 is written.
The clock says 7:35
